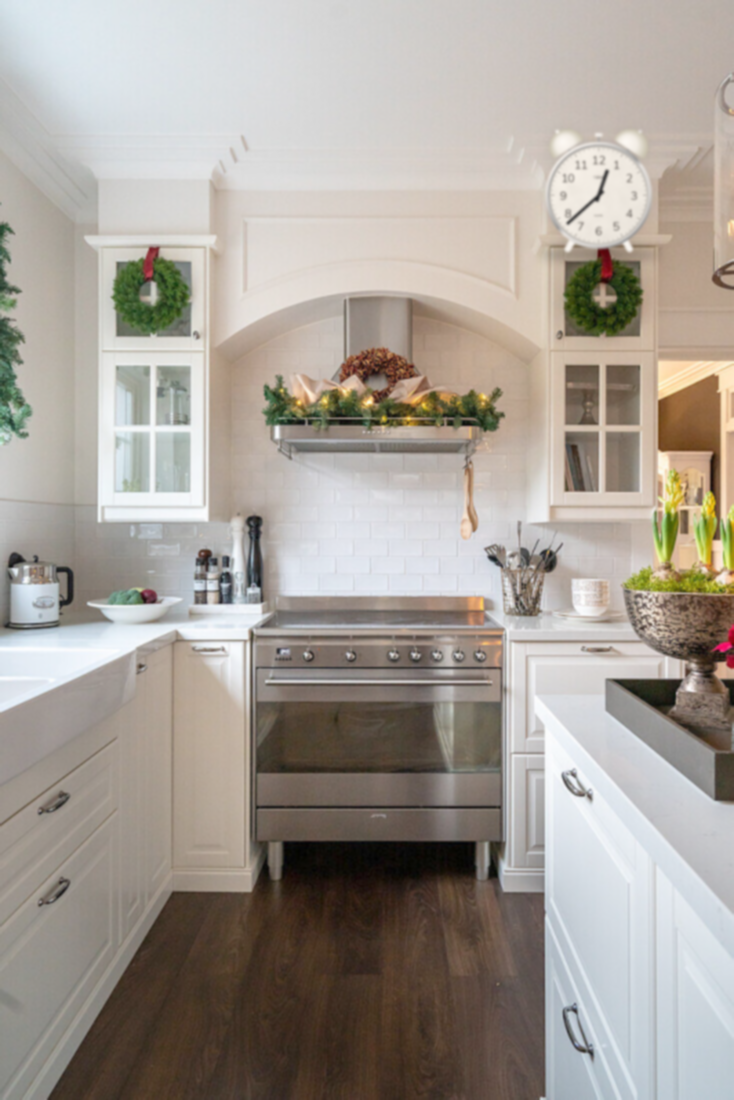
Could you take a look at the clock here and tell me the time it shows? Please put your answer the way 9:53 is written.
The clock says 12:38
